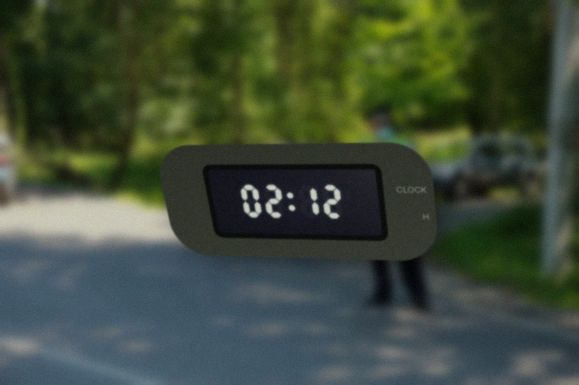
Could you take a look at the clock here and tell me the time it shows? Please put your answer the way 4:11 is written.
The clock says 2:12
